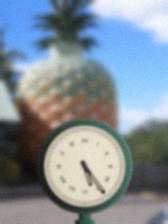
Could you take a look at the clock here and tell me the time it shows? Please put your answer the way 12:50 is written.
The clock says 5:24
